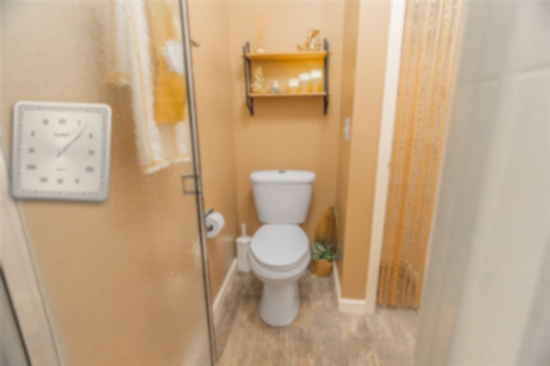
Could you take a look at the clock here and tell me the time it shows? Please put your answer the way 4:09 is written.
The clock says 1:07
